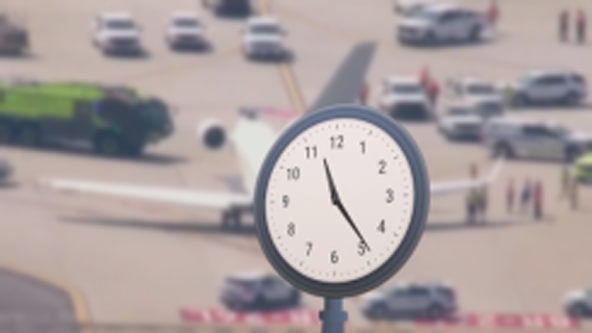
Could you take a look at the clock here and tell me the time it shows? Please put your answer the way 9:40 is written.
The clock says 11:24
